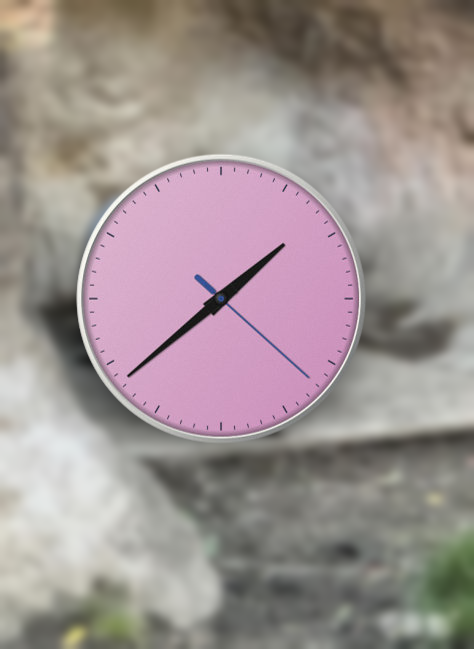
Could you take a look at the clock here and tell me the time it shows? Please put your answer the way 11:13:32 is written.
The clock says 1:38:22
